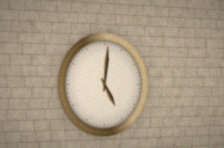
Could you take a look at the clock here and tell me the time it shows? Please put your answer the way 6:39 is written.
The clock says 5:01
